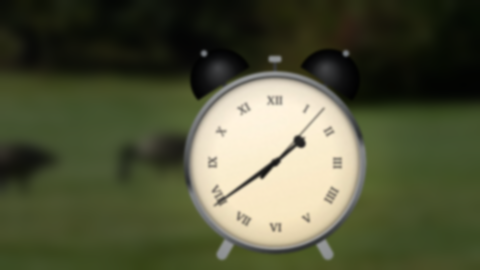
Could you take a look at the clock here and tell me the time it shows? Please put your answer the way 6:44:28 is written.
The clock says 1:39:07
